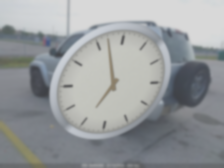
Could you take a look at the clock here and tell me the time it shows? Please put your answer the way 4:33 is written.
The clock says 6:57
